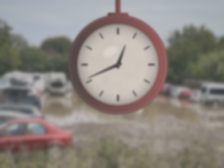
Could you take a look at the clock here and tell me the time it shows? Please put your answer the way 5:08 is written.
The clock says 12:41
